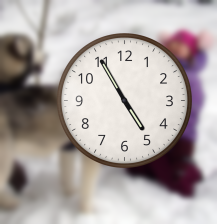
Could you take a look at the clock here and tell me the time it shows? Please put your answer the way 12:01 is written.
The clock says 4:55
